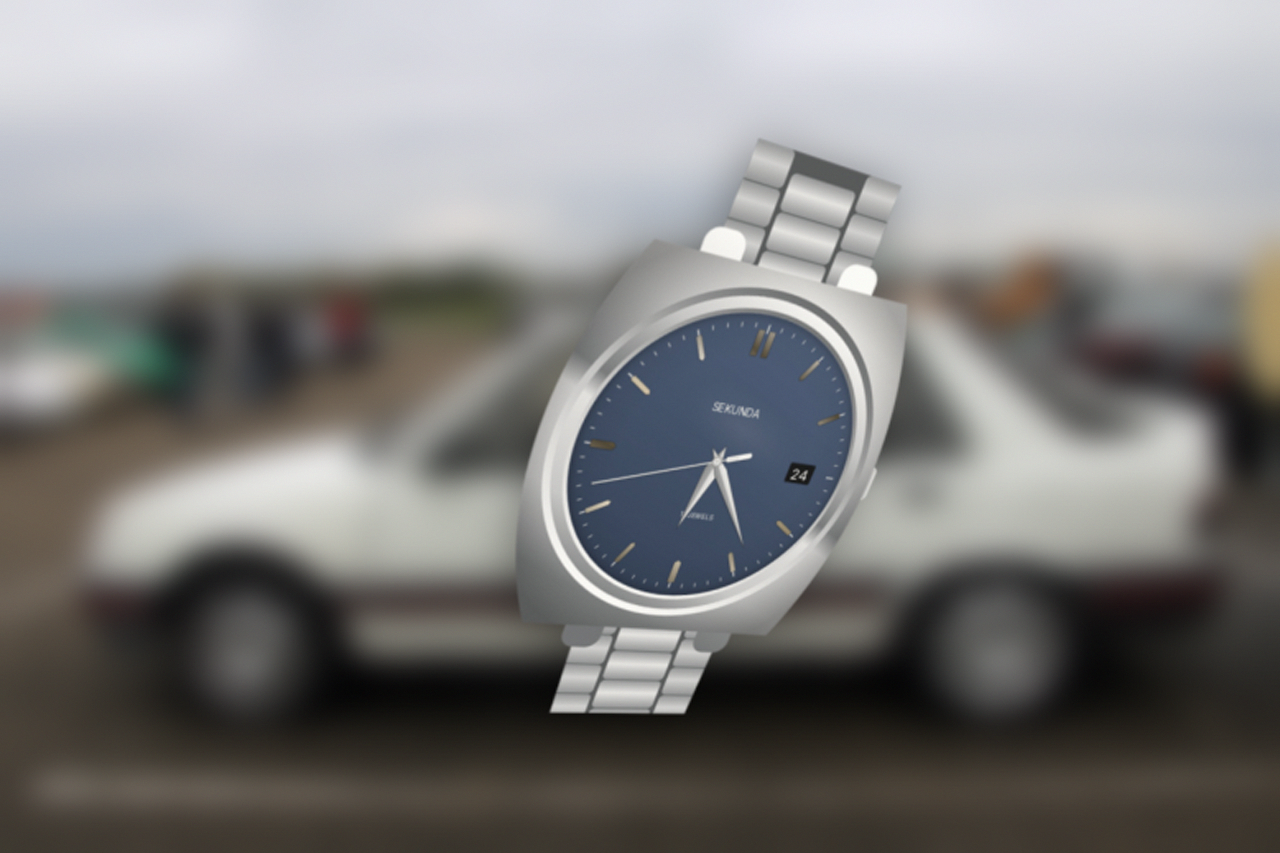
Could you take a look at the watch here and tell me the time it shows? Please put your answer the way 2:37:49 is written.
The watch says 6:23:42
